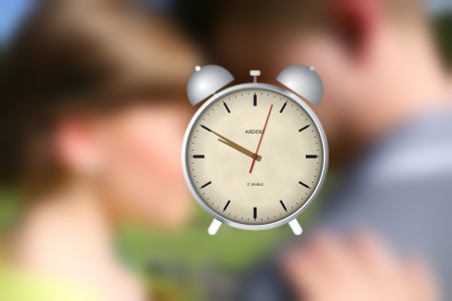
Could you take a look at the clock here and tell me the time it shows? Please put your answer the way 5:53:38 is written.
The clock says 9:50:03
